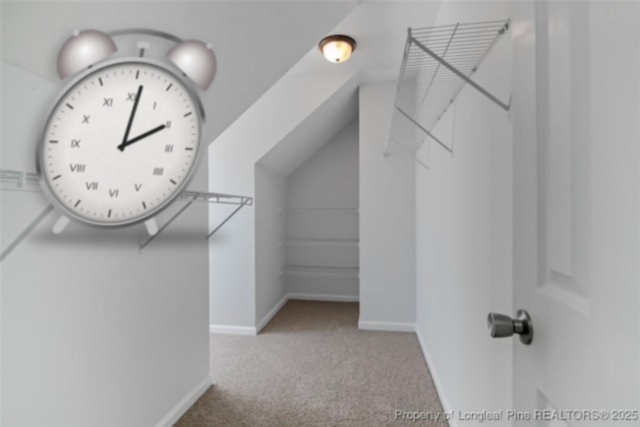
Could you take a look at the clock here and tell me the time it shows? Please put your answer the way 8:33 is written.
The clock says 2:01
